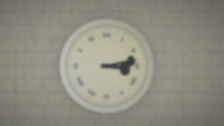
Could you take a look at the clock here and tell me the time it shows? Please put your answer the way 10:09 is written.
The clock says 3:13
